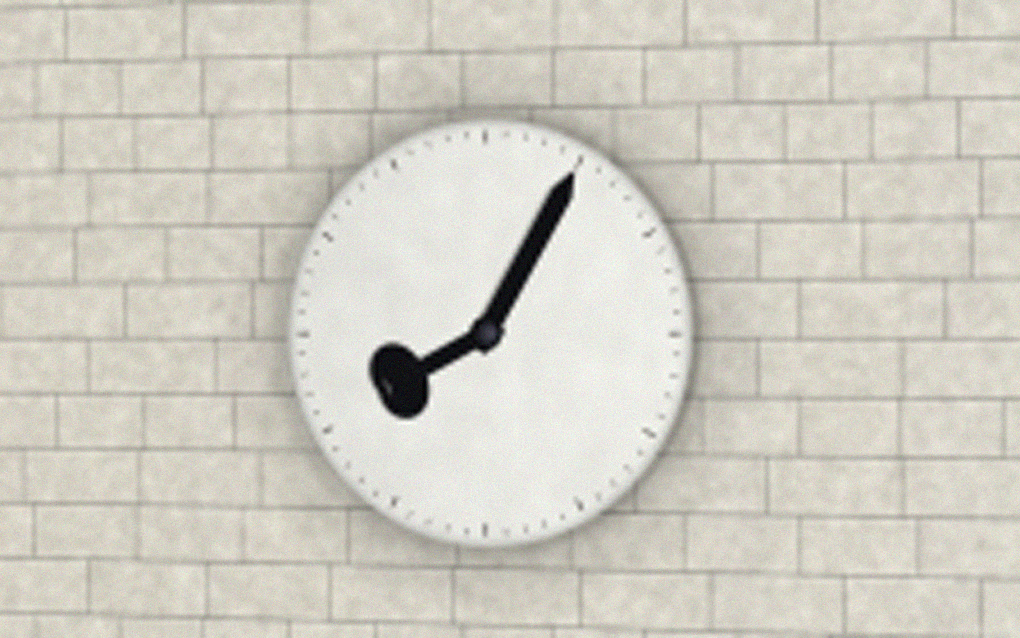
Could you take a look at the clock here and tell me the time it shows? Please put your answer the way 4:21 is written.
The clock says 8:05
